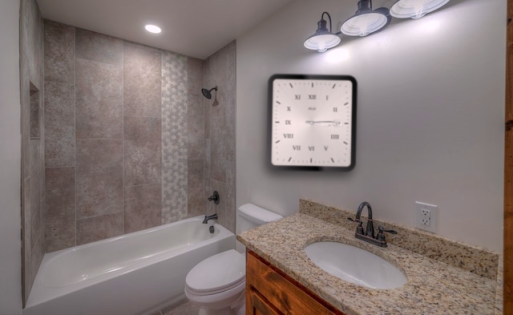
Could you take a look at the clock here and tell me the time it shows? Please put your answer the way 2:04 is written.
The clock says 3:15
